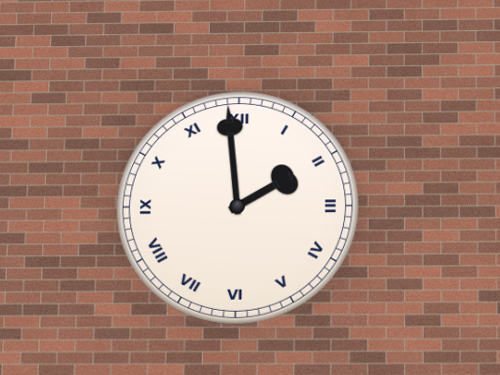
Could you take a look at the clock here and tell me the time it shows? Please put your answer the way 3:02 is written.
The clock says 1:59
